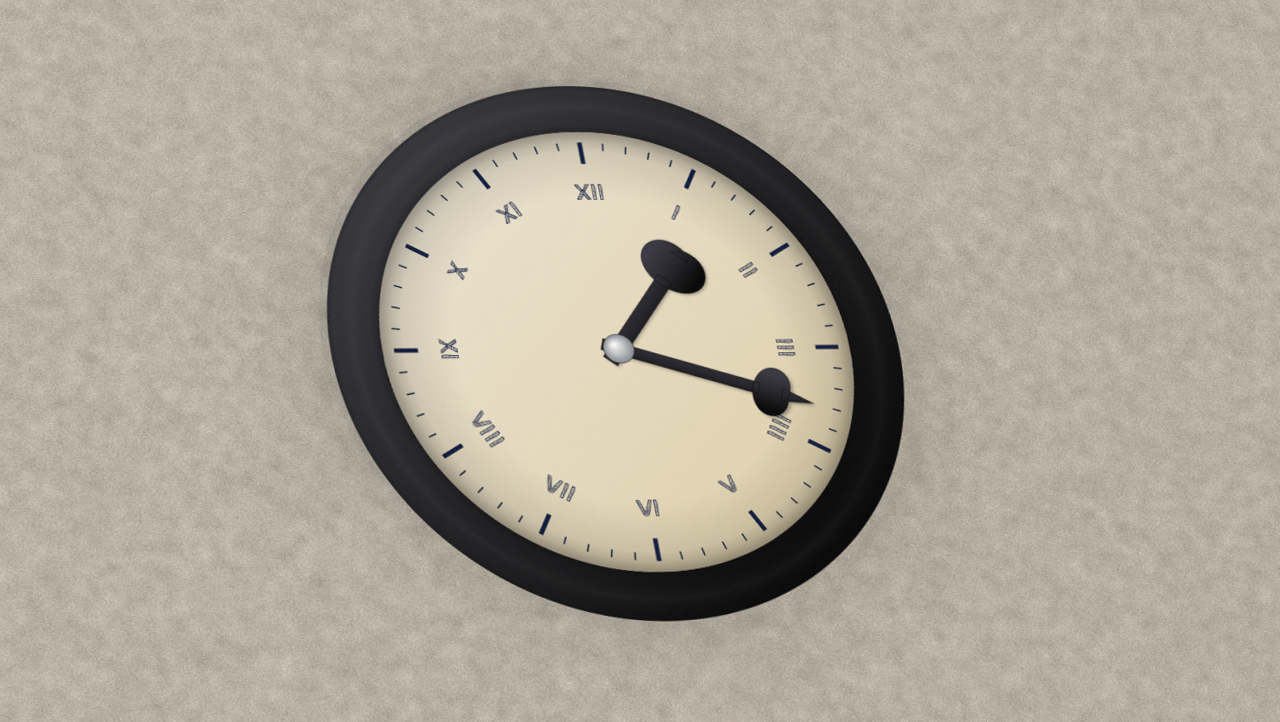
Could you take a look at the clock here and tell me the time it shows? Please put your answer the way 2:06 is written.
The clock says 1:18
